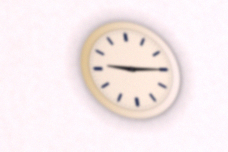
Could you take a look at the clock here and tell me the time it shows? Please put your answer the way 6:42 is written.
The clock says 9:15
